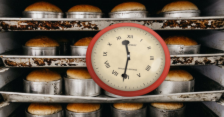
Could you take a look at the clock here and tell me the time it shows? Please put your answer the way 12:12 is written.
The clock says 11:31
